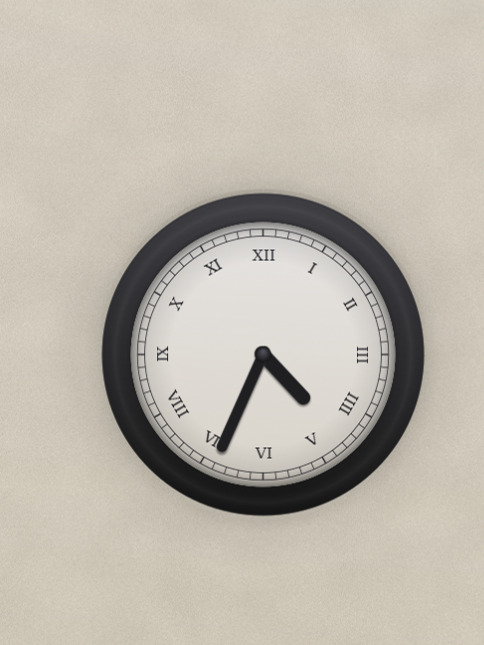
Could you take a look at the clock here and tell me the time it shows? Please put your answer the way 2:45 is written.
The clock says 4:34
